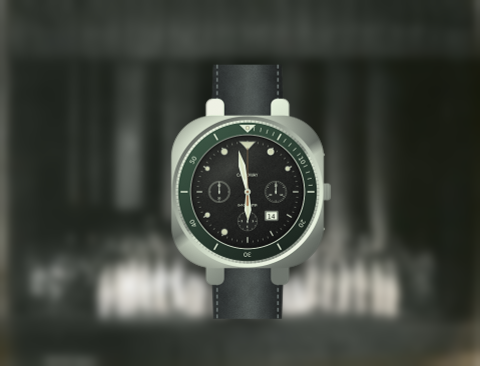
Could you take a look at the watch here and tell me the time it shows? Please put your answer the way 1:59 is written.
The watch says 5:58
